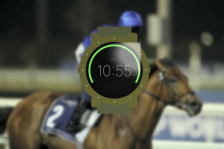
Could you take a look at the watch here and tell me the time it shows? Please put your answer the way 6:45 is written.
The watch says 10:55
